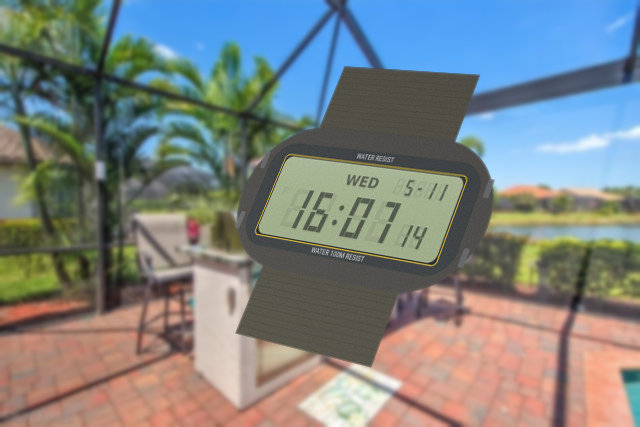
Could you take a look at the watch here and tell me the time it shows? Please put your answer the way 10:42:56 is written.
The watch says 16:07:14
